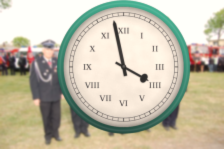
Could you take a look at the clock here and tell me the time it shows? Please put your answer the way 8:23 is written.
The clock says 3:58
